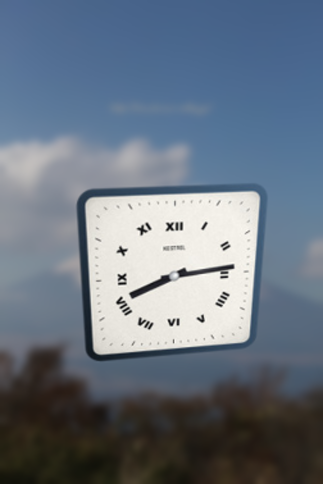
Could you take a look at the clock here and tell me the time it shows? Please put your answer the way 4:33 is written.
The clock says 8:14
